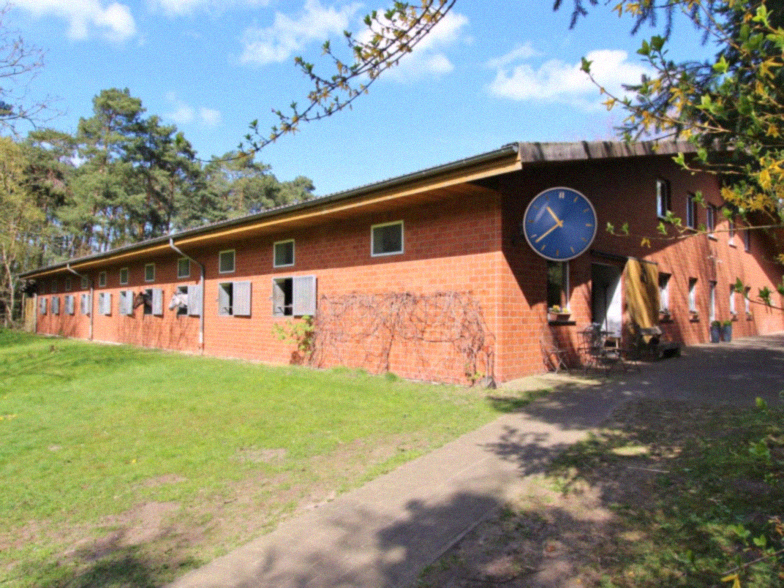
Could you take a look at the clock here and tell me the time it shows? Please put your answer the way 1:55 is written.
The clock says 10:38
